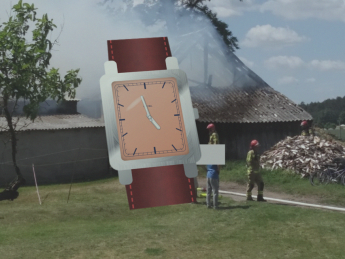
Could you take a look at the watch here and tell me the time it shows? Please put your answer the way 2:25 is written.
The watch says 4:58
